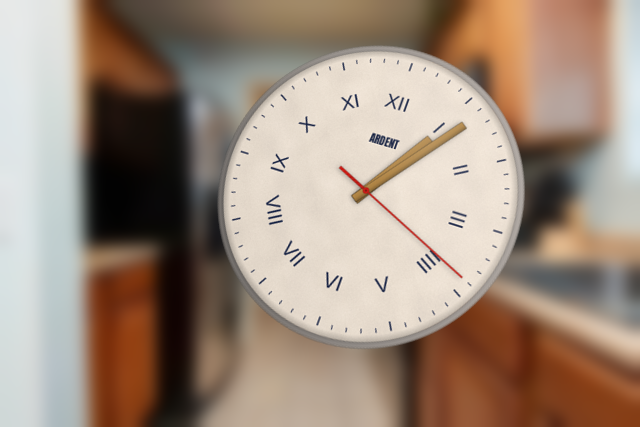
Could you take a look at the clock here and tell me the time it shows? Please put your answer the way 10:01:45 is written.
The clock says 1:06:19
